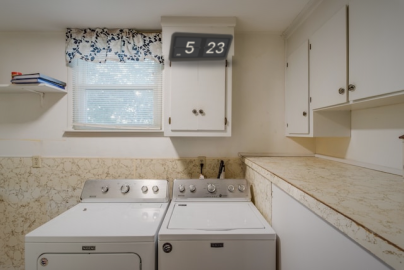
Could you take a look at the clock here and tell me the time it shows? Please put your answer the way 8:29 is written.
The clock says 5:23
